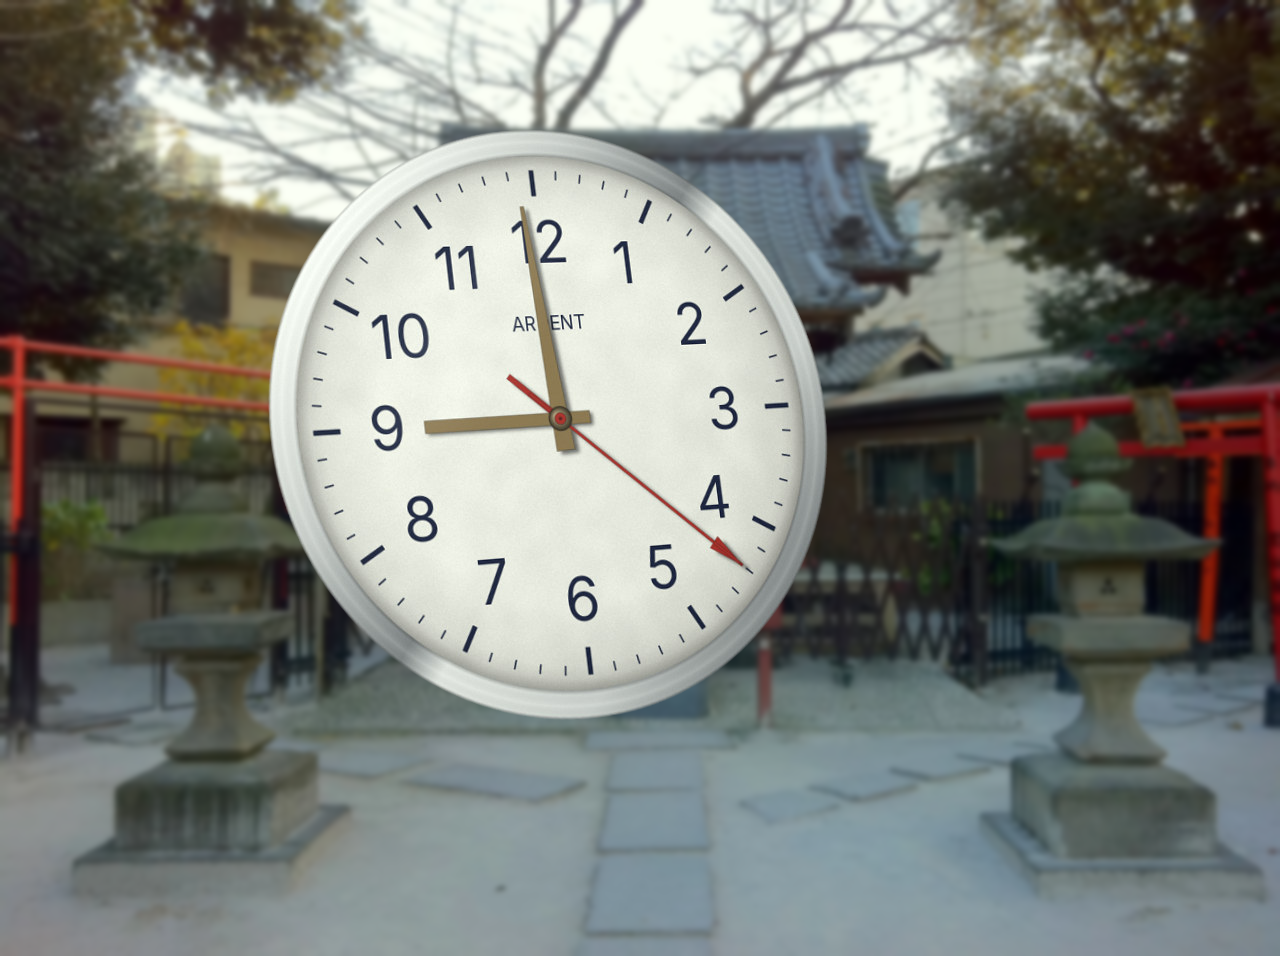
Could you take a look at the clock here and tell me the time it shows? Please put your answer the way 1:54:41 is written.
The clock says 8:59:22
